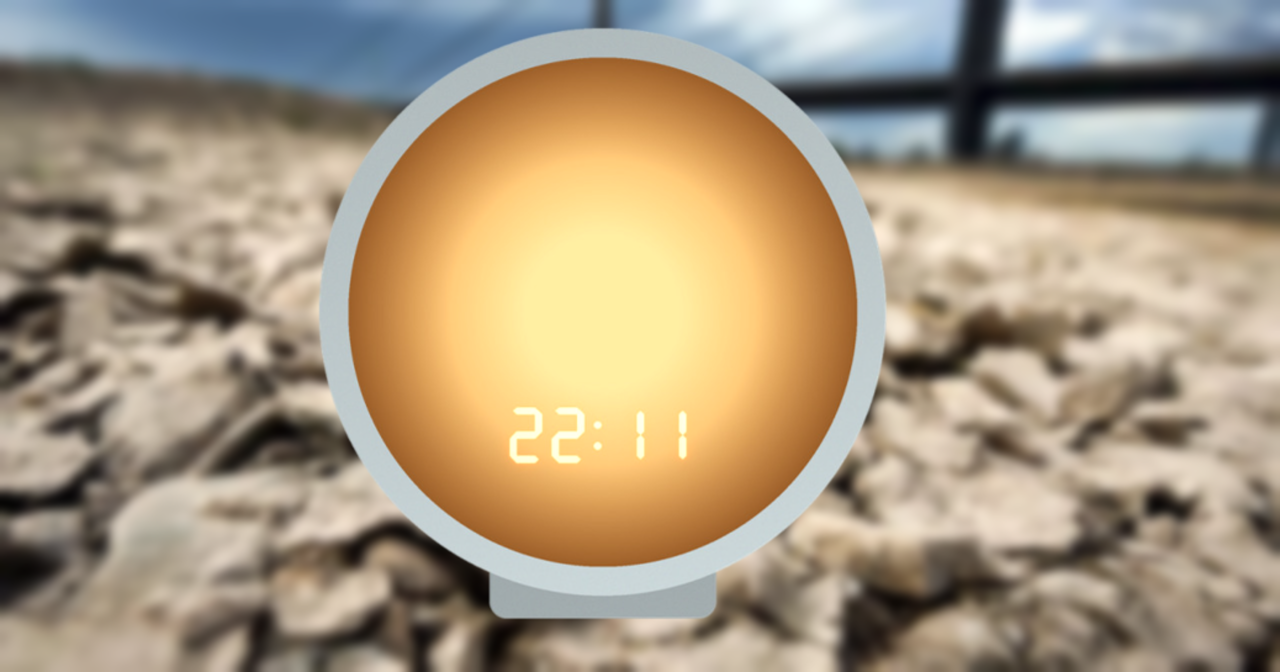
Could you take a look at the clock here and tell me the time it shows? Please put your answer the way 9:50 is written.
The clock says 22:11
